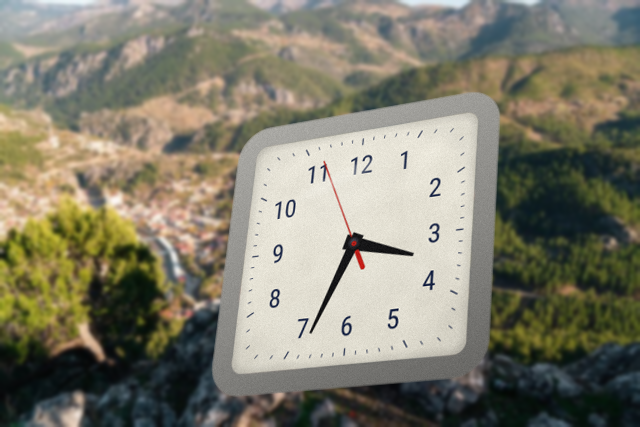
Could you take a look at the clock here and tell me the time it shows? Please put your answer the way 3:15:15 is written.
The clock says 3:33:56
